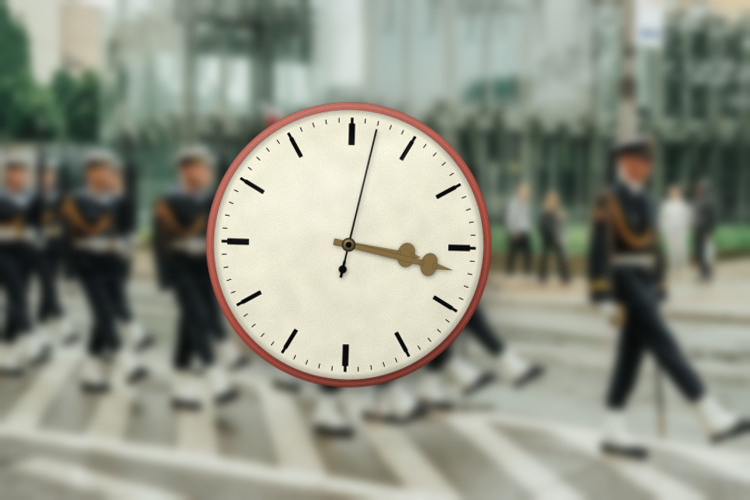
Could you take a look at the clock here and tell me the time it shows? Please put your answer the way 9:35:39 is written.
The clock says 3:17:02
